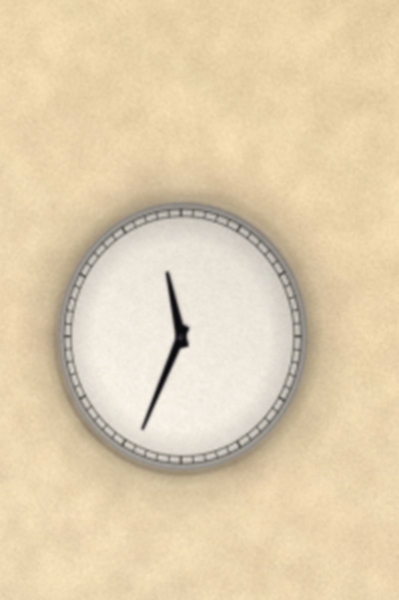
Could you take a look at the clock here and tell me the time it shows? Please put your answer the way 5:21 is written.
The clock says 11:34
